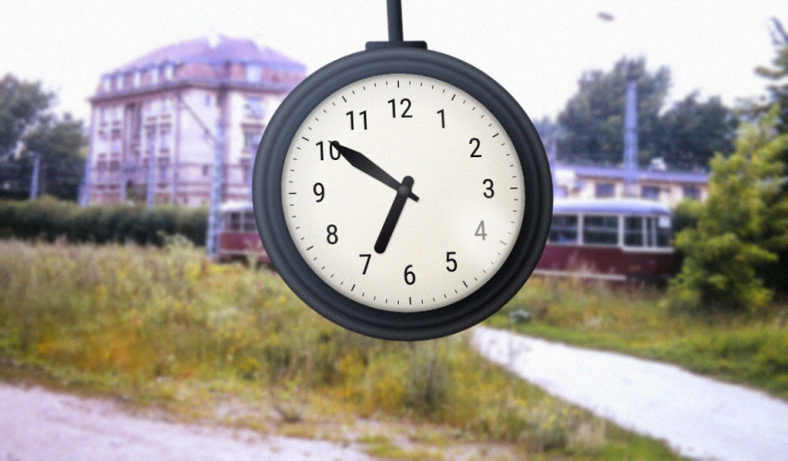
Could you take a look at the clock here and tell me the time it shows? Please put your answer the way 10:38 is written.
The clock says 6:51
